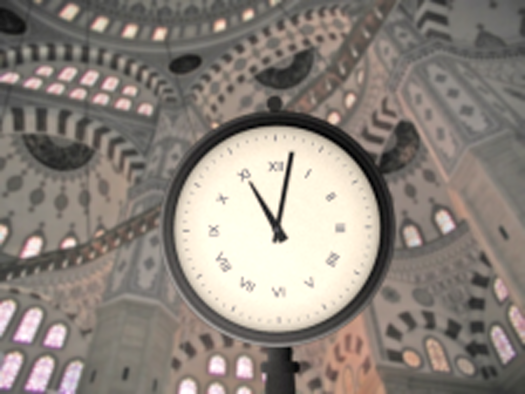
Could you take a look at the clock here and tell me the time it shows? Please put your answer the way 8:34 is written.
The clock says 11:02
